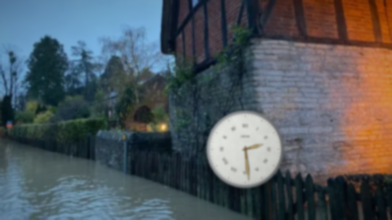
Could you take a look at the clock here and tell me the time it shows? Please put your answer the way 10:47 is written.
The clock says 2:29
